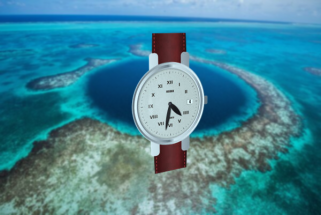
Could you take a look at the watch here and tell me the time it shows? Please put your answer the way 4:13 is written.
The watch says 4:32
